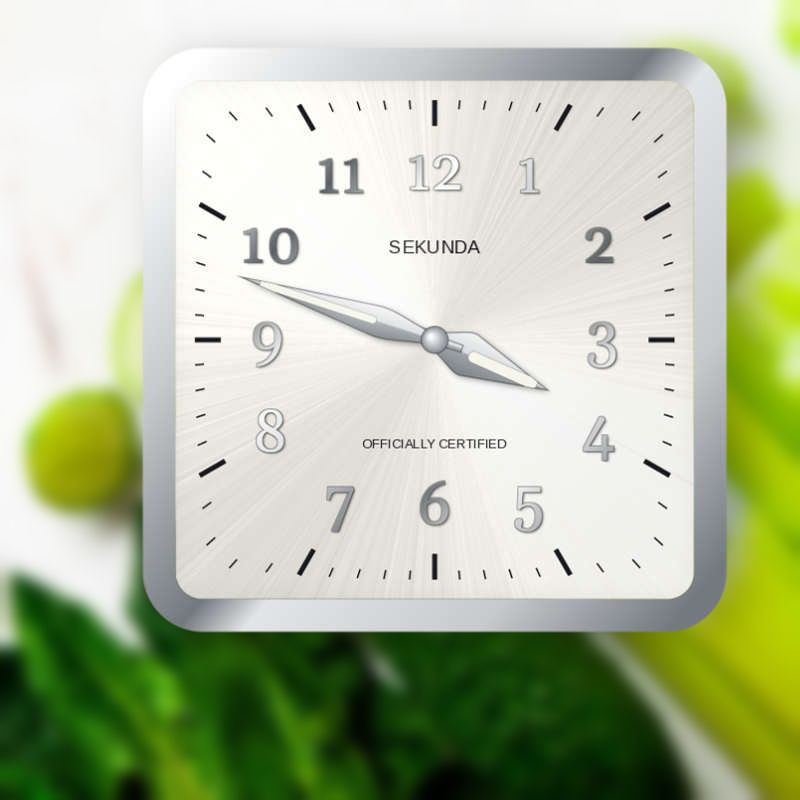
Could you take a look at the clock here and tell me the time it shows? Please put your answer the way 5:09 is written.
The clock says 3:48
